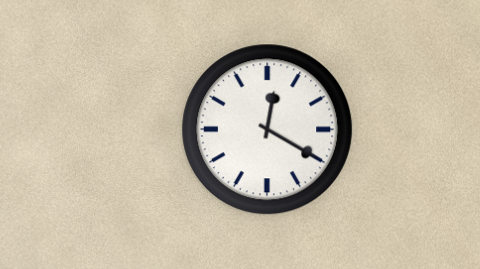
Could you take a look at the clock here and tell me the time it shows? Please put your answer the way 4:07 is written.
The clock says 12:20
